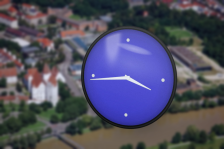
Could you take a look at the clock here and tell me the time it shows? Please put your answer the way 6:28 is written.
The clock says 3:44
